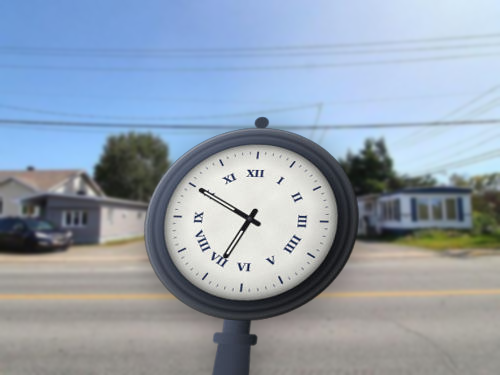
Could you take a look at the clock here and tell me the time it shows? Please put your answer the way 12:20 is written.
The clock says 6:50
